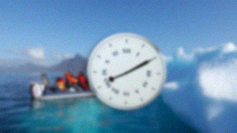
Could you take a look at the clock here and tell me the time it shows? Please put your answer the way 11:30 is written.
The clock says 8:10
